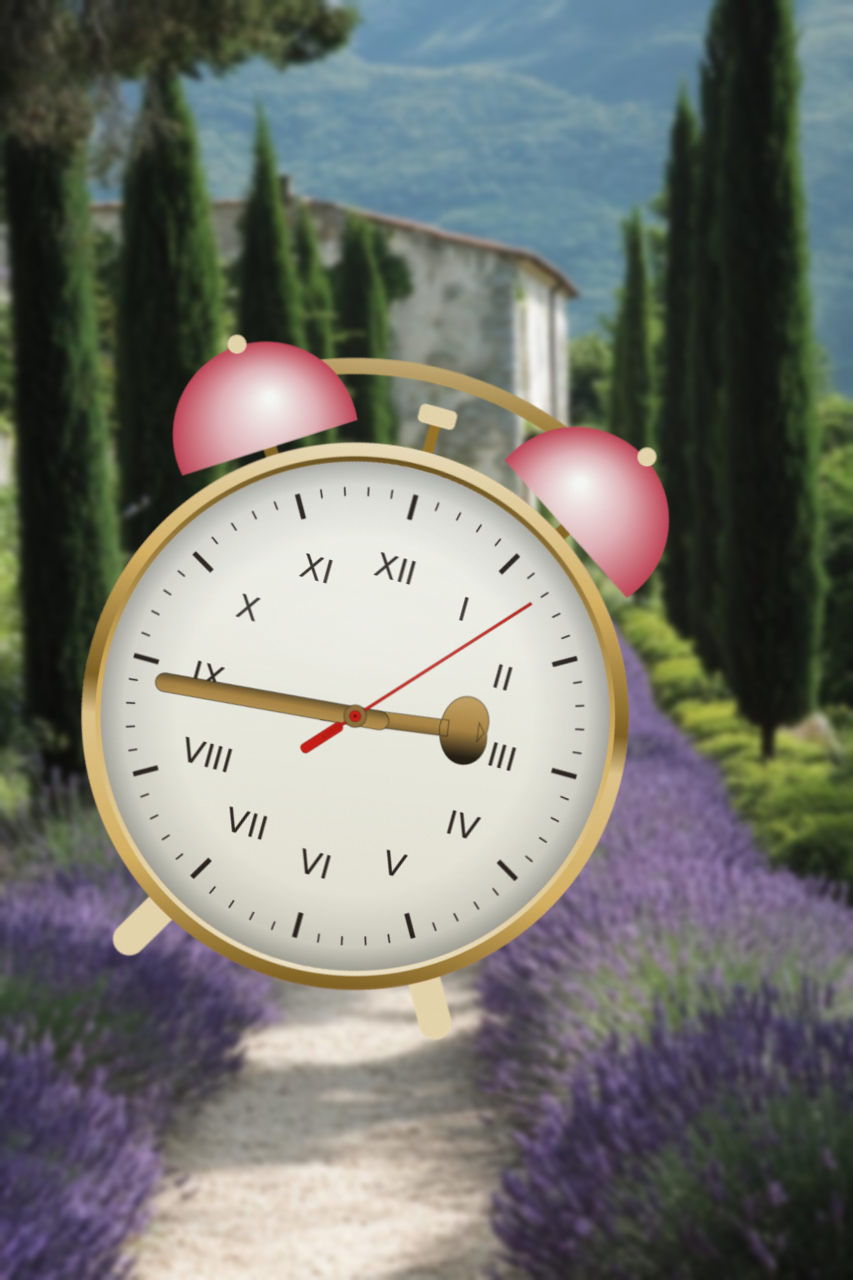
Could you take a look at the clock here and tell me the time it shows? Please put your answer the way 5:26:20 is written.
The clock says 2:44:07
